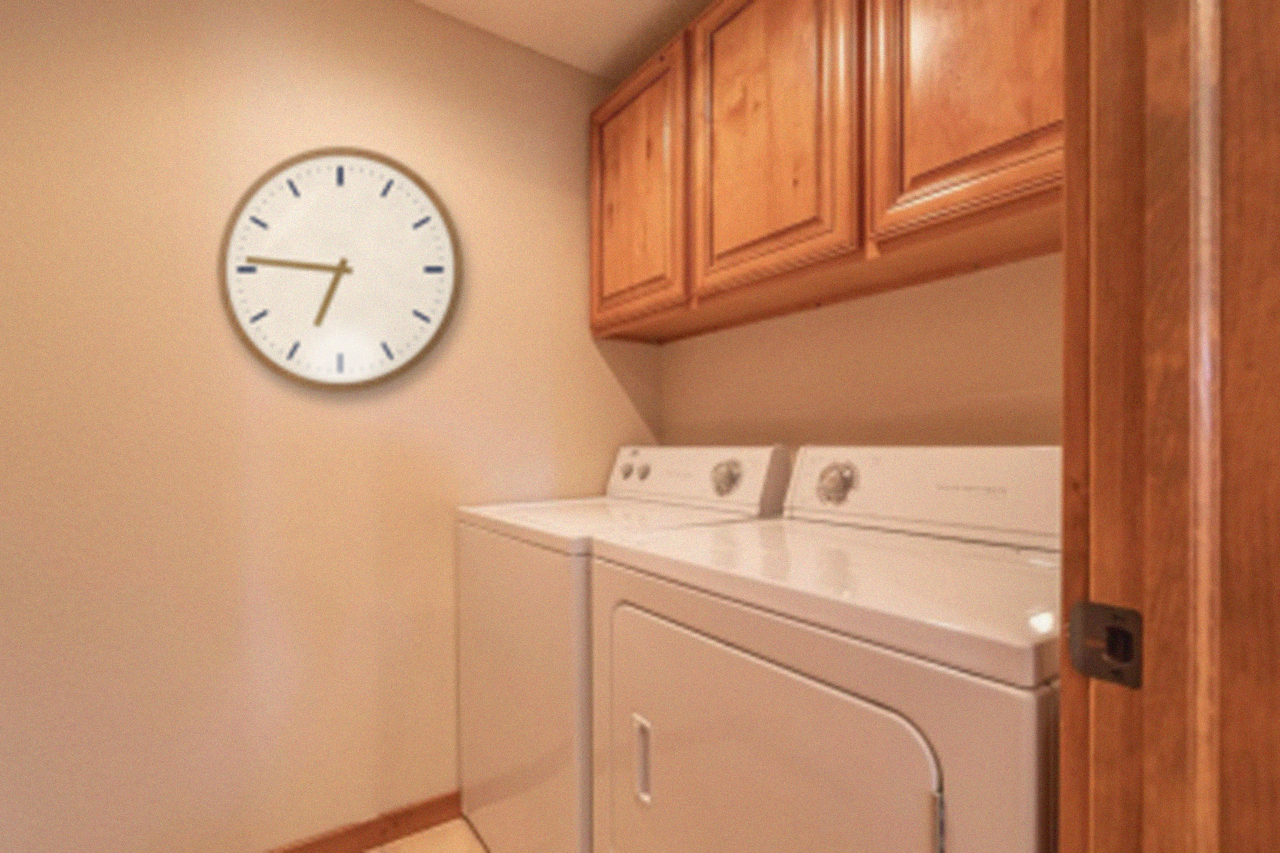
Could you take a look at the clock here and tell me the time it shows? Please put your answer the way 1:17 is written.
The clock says 6:46
